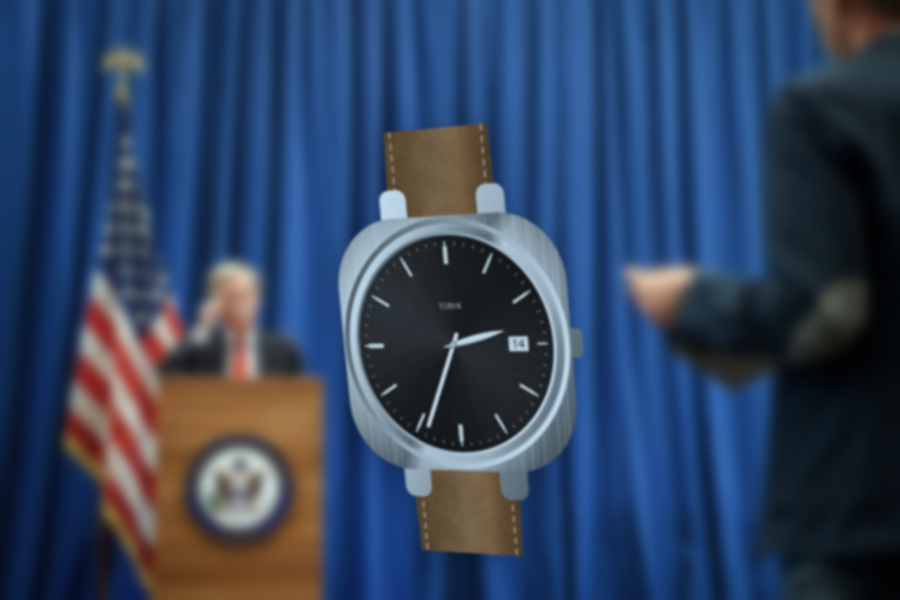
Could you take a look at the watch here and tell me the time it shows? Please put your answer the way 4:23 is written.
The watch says 2:34
